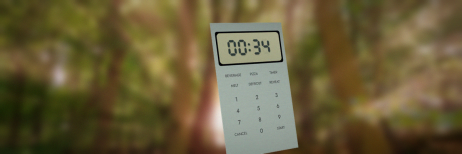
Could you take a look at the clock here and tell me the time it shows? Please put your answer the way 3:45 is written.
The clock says 0:34
